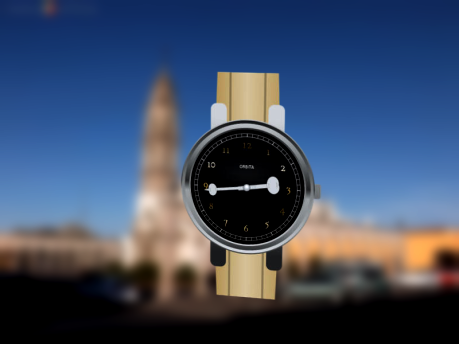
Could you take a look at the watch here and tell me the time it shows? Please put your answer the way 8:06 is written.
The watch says 2:44
